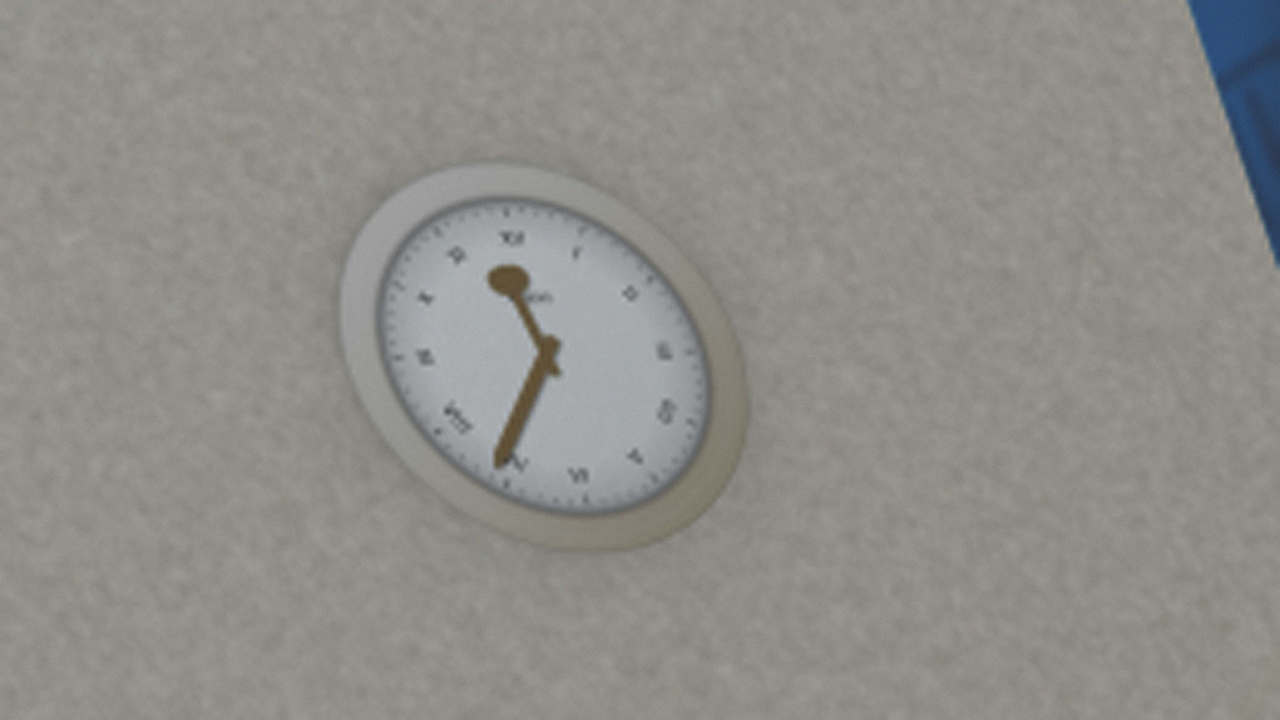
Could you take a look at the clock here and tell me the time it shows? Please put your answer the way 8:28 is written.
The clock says 11:36
